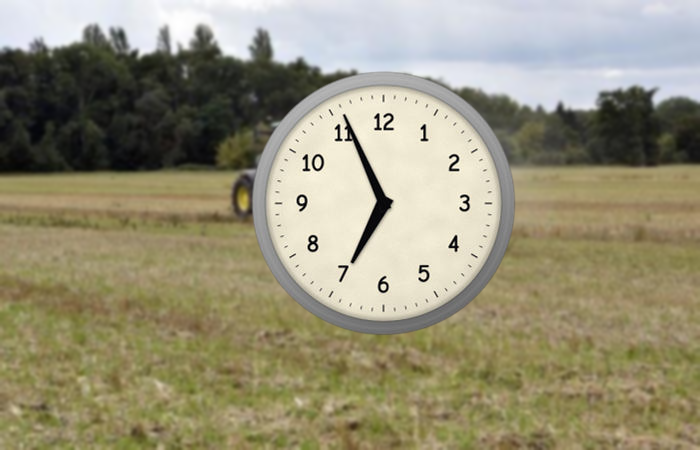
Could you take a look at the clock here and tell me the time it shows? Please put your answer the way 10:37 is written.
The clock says 6:56
